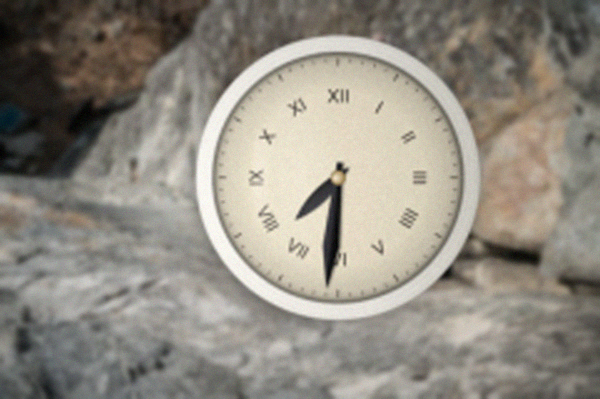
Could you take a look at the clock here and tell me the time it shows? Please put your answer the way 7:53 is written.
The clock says 7:31
